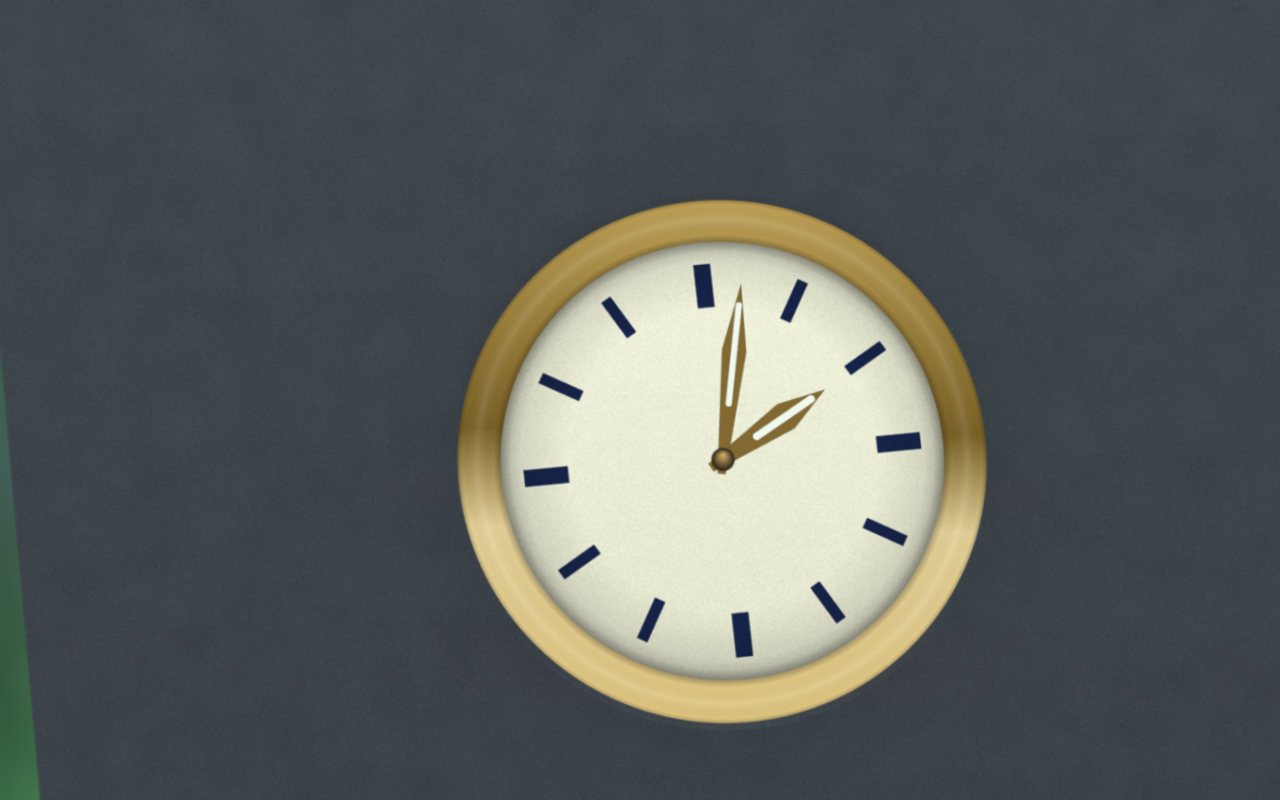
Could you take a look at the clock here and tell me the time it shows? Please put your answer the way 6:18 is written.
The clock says 2:02
